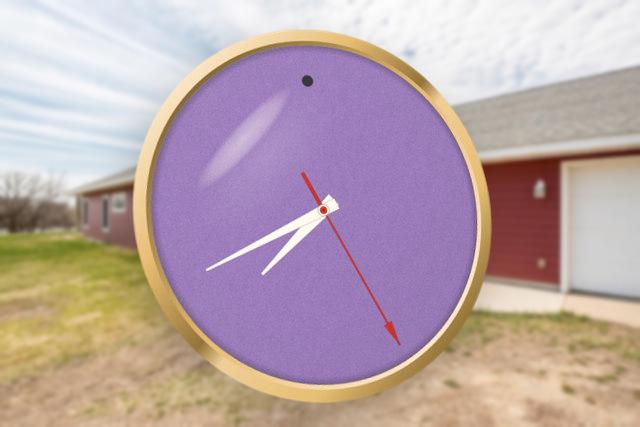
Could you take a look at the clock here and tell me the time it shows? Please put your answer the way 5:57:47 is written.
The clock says 7:41:26
